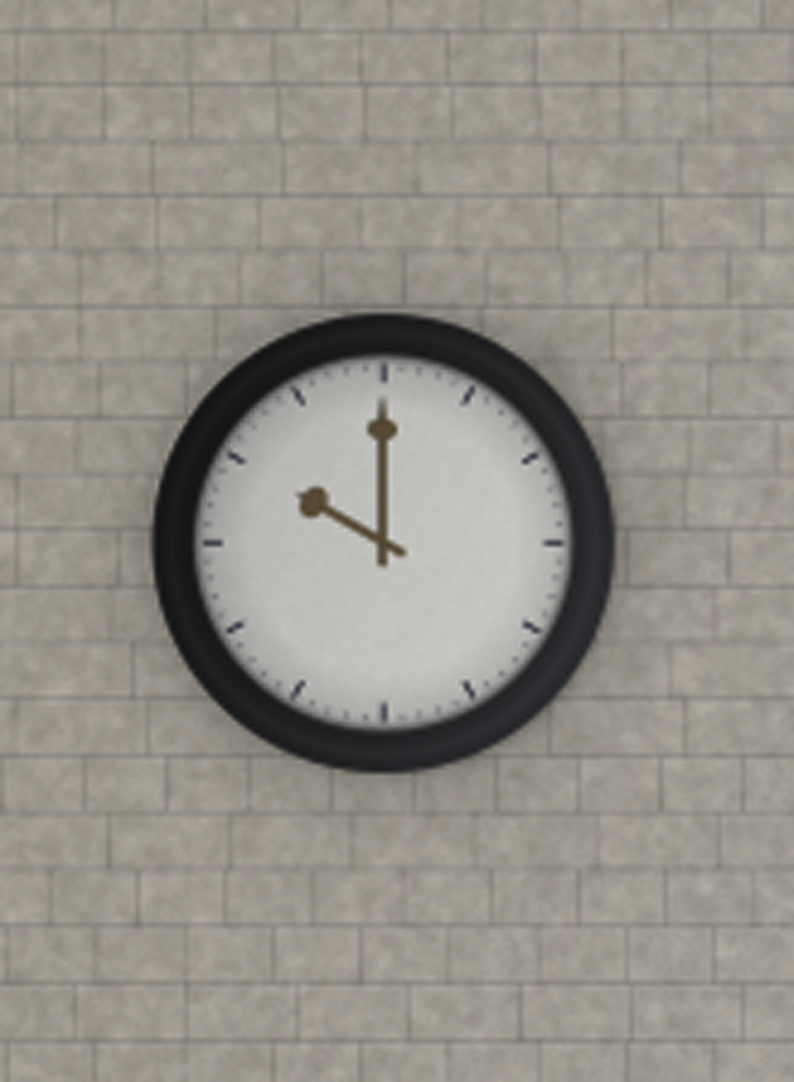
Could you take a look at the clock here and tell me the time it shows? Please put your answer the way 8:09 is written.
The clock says 10:00
